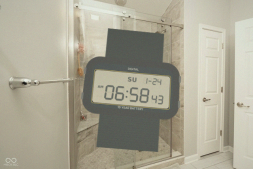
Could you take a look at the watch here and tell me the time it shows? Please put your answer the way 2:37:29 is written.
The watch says 6:58:43
